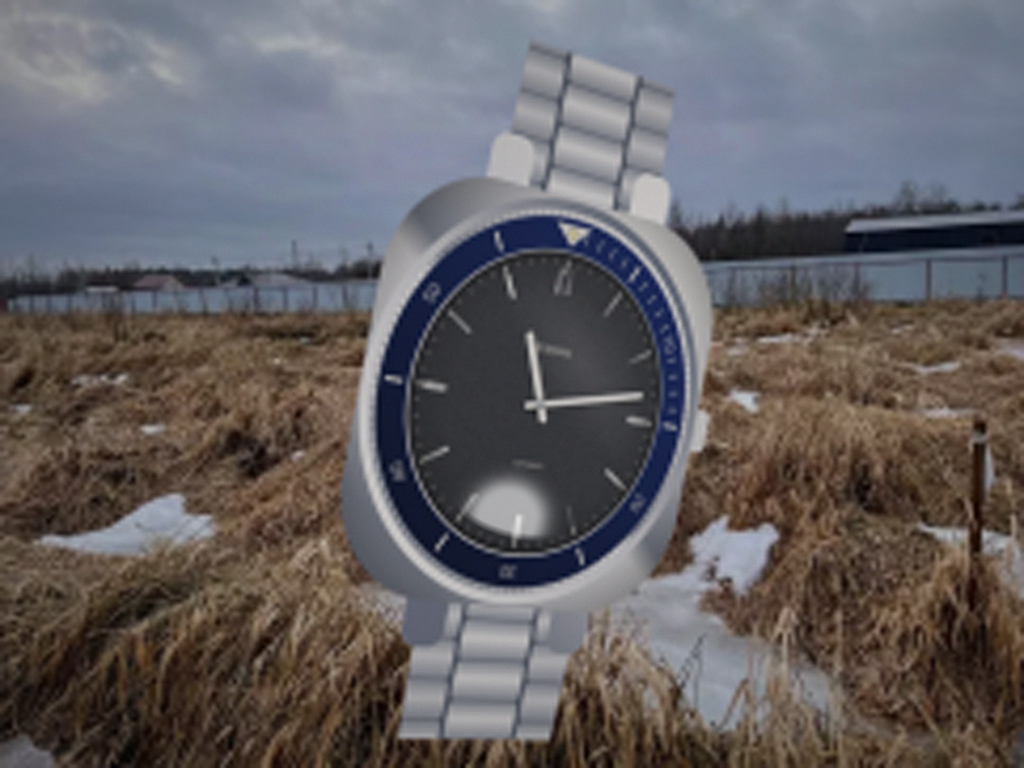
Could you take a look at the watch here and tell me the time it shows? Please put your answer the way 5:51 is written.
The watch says 11:13
